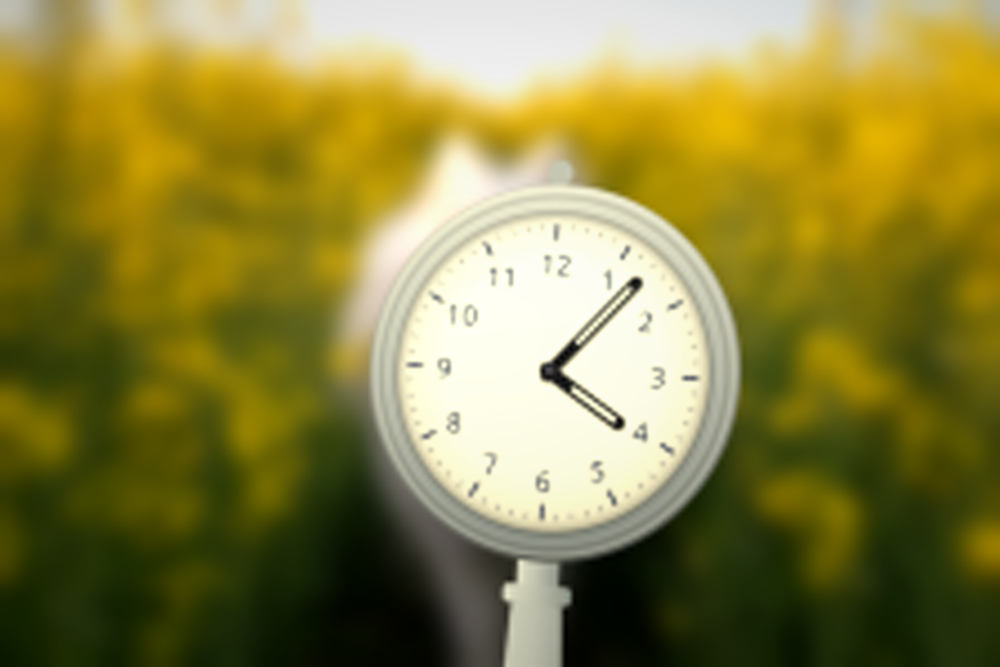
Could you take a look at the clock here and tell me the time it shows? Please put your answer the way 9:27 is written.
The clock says 4:07
